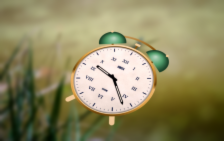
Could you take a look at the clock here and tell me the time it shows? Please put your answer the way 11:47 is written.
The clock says 9:22
